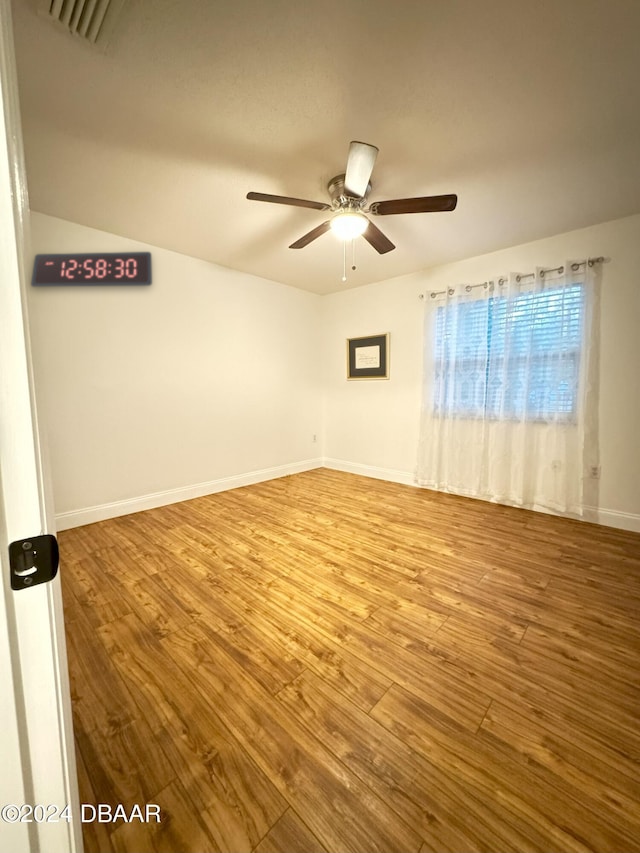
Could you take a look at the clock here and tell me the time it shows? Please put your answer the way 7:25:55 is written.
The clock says 12:58:30
